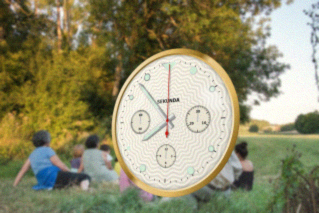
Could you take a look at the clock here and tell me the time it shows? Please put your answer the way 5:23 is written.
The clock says 7:53
